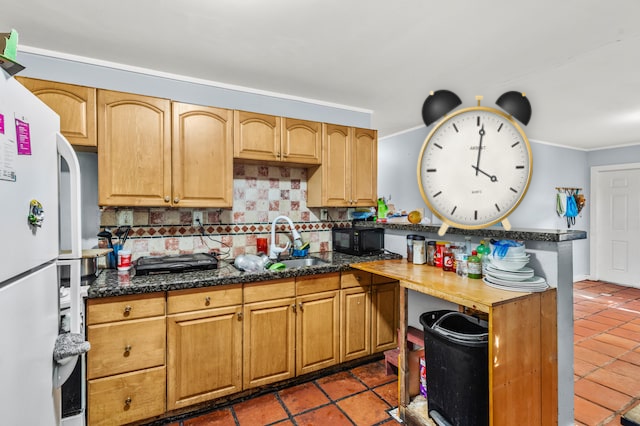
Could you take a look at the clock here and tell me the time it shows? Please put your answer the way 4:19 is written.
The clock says 4:01
